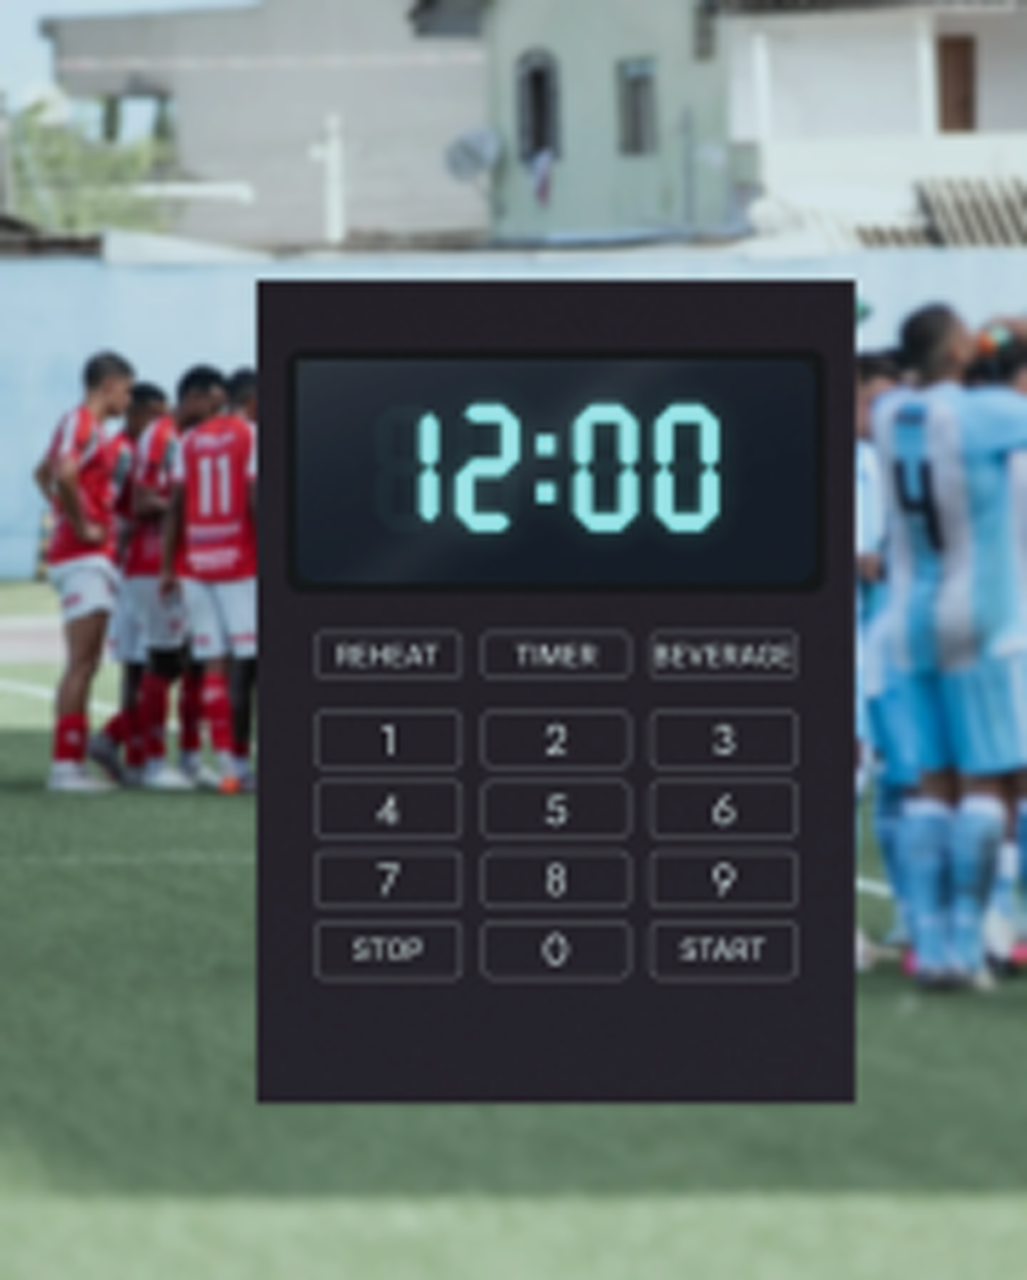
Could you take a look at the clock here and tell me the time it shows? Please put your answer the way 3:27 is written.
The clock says 12:00
